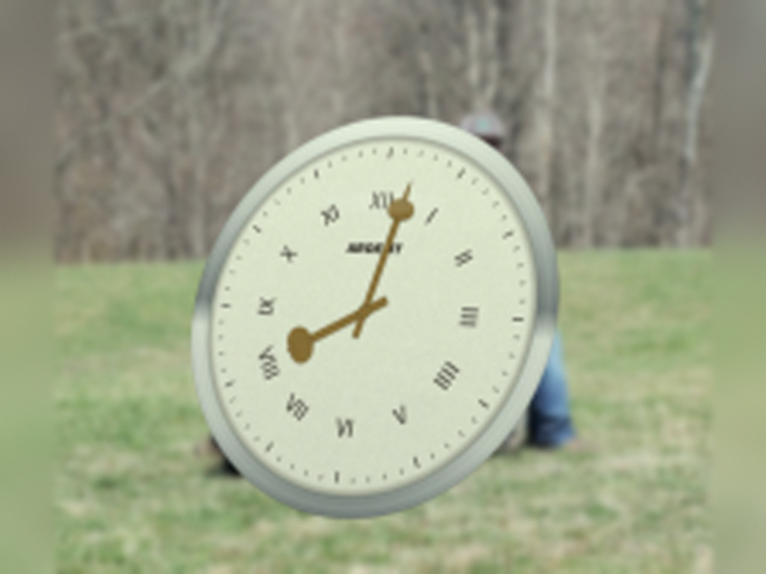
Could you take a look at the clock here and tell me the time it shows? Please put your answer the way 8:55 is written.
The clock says 8:02
